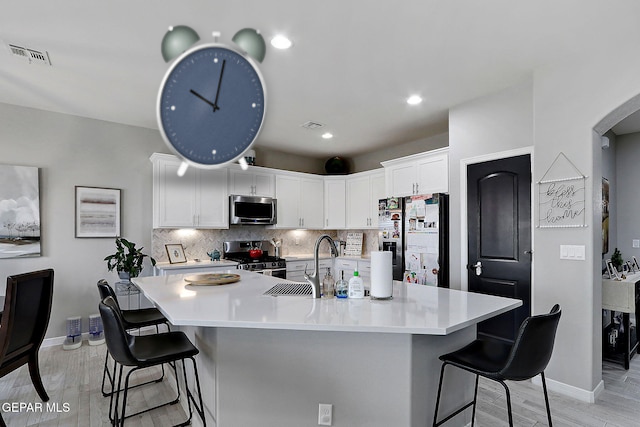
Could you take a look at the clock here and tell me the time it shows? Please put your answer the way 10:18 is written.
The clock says 10:02
